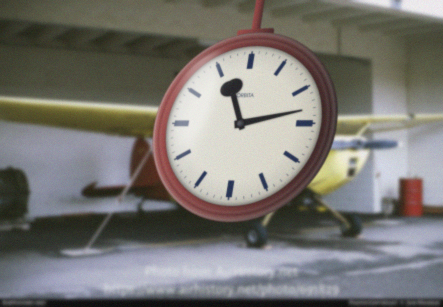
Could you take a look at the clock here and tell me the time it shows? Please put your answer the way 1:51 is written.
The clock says 11:13
